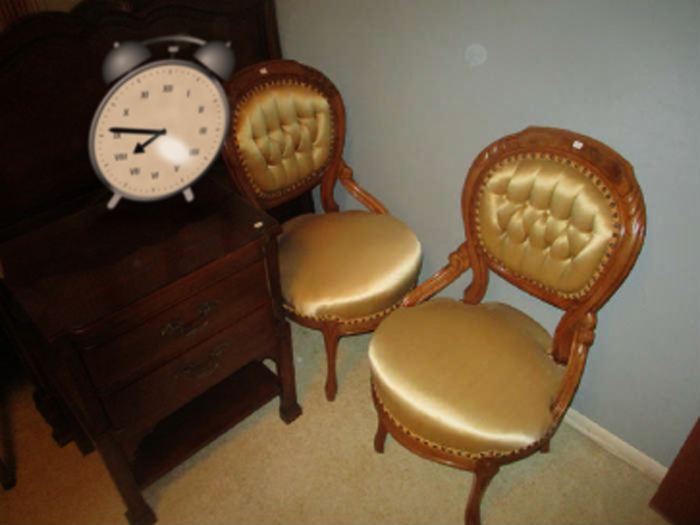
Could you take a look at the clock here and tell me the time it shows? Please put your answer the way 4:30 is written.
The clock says 7:46
